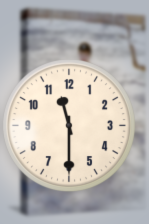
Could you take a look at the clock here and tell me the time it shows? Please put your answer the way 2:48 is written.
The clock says 11:30
